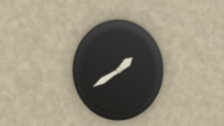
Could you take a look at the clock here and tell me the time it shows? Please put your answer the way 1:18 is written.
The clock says 1:40
